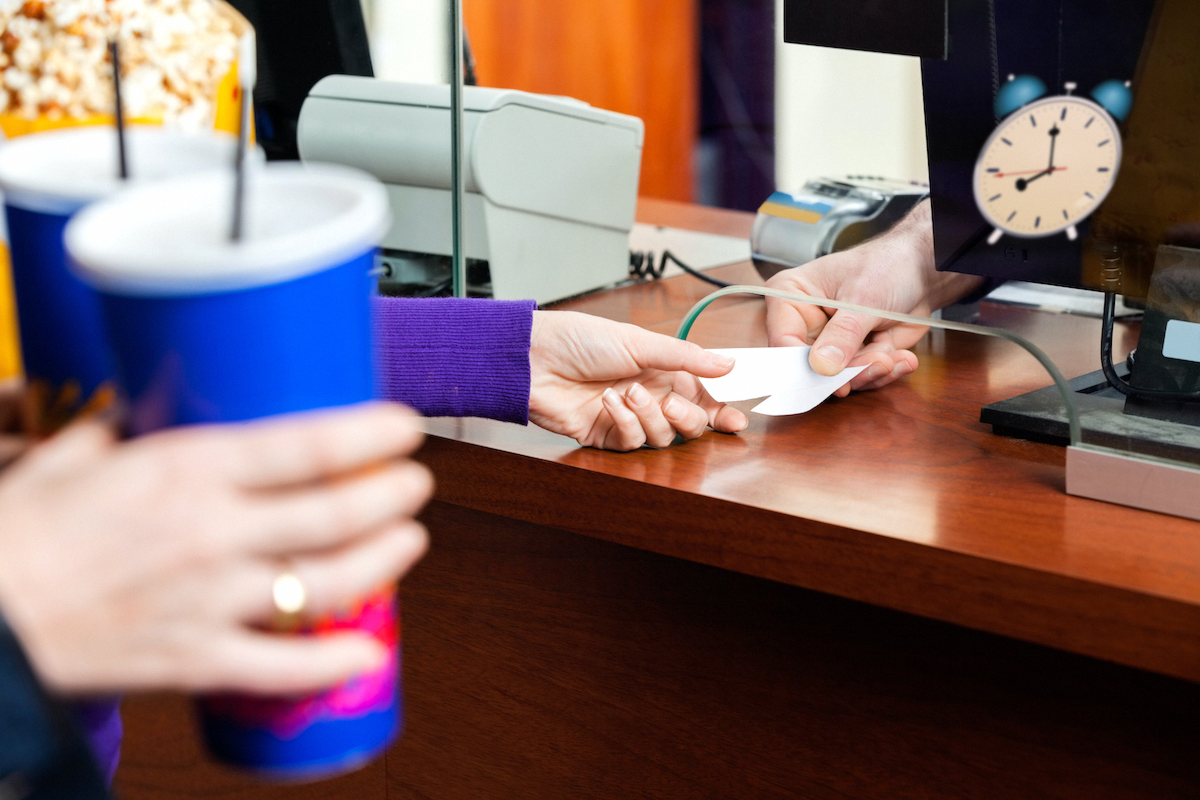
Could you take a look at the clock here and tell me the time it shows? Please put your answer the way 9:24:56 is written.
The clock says 7:58:44
